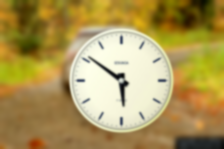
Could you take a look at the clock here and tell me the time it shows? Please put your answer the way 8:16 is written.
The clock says 5:51
